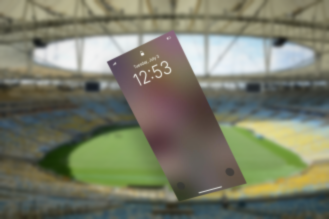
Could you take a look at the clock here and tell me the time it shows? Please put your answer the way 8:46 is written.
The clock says 12:53
